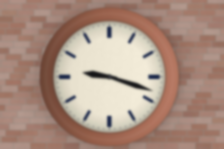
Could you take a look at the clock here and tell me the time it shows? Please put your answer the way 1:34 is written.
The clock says 9:18
